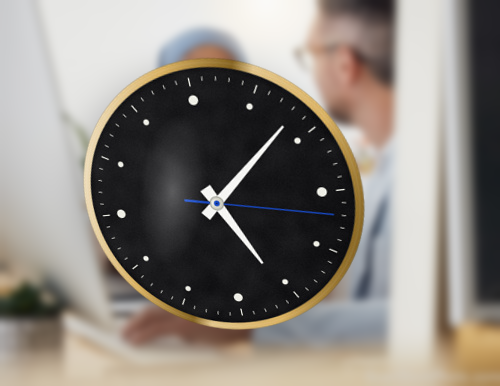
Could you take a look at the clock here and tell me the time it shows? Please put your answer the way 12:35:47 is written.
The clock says 5:08:17
